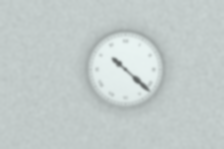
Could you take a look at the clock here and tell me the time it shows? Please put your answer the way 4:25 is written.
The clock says 10:22
